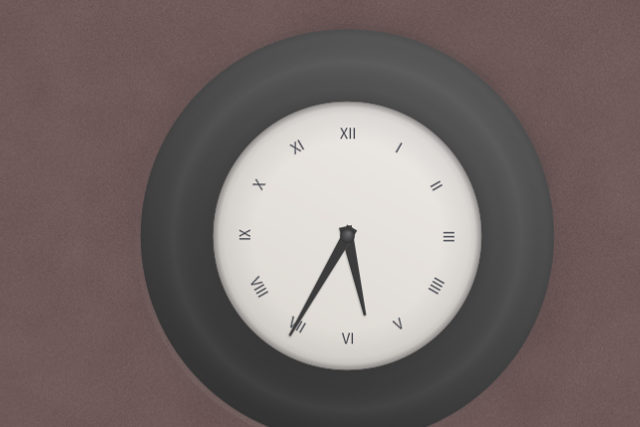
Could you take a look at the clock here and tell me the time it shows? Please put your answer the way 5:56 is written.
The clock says 5:35
